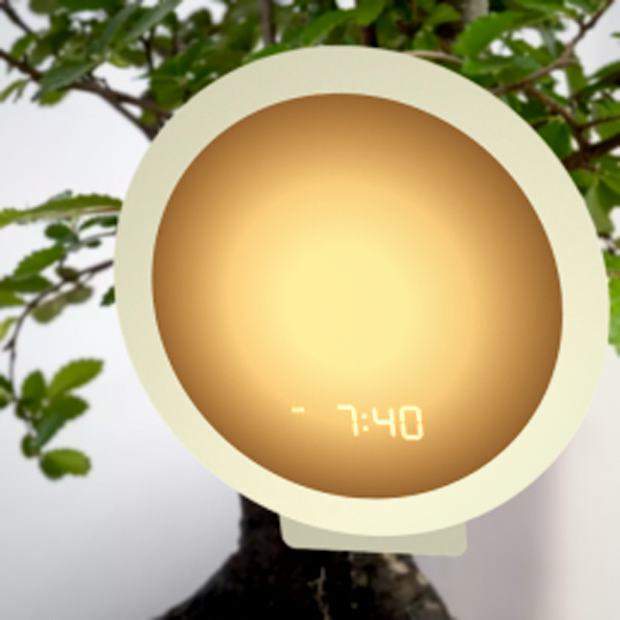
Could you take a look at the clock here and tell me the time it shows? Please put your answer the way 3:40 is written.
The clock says 7:40
